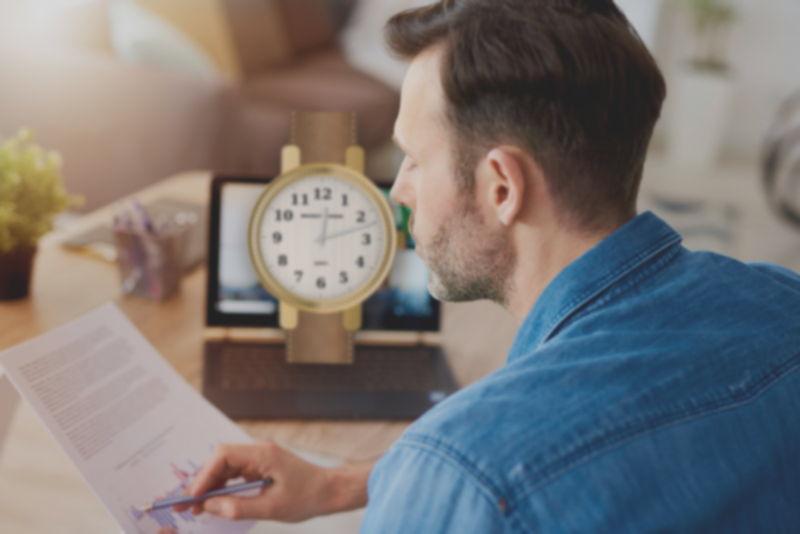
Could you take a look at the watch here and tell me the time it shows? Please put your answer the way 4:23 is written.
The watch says 12:12
